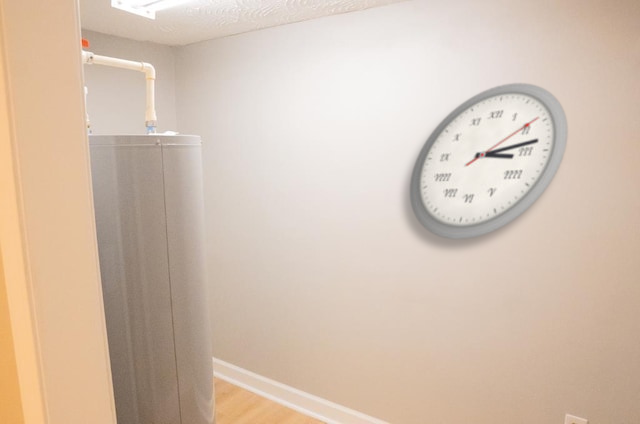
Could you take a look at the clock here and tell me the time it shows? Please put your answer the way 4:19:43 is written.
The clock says 3:13:09
